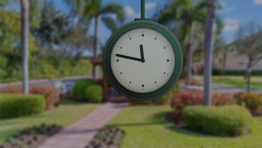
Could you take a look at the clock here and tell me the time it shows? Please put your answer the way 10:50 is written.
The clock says 11:47
